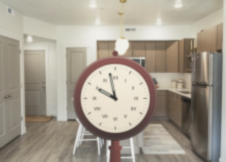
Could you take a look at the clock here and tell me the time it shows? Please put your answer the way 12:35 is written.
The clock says 9:58
